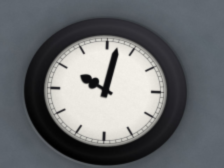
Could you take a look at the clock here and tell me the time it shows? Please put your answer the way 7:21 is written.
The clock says 10:02
